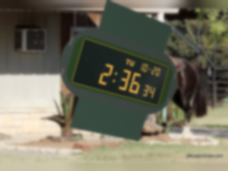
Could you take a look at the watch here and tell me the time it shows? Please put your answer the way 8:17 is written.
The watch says 2:36
